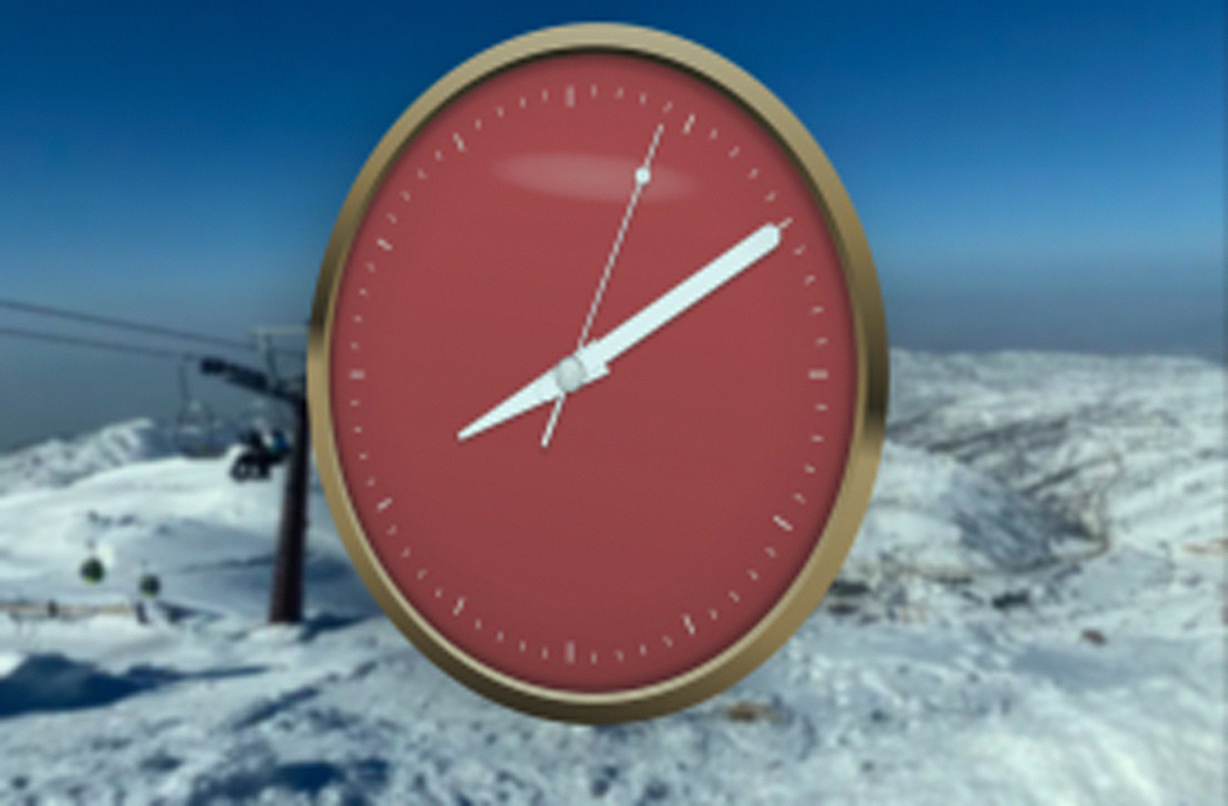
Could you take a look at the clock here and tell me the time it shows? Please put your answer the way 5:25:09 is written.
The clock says 8:10:04
